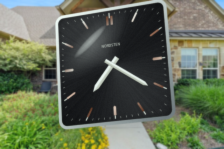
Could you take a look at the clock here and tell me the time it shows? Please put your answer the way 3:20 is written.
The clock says 7:21
